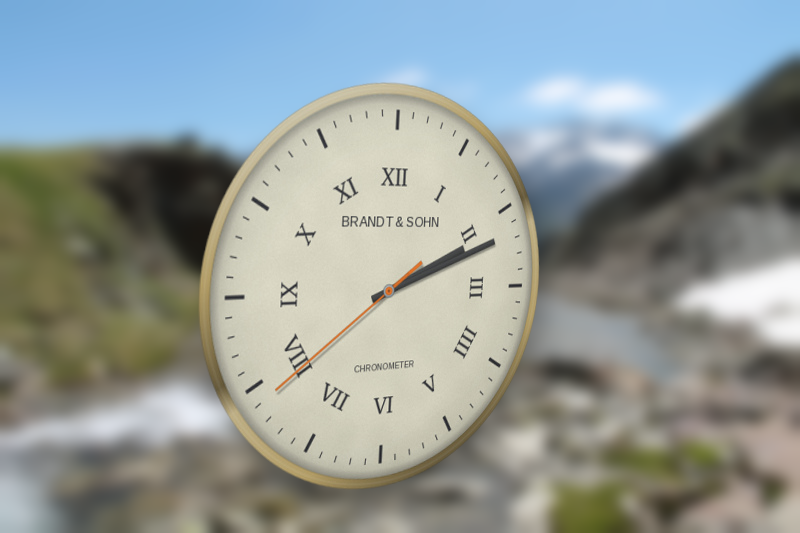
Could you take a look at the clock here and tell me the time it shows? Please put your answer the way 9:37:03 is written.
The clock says 2:11:39
